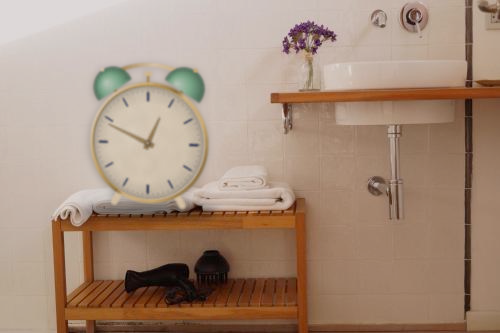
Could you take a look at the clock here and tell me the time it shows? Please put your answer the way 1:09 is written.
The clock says 12:49
